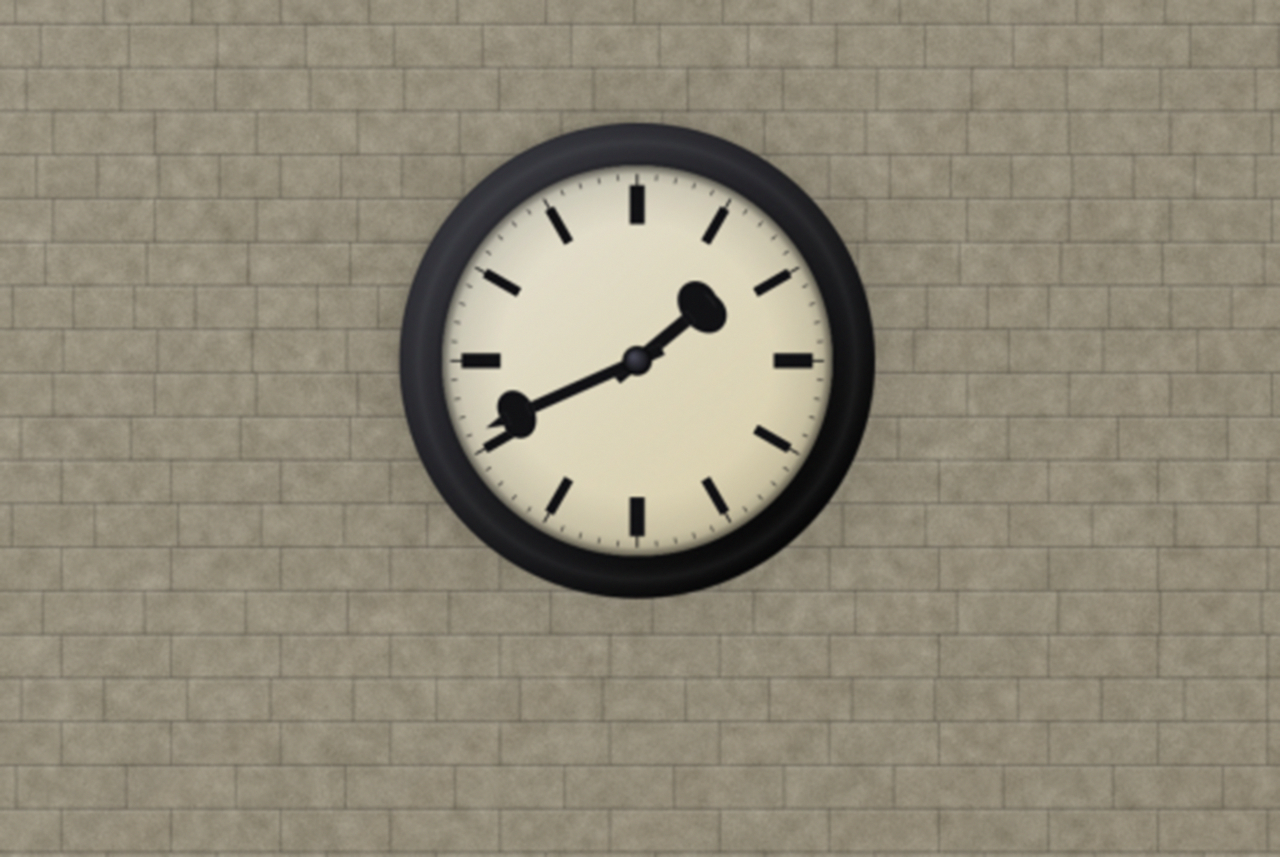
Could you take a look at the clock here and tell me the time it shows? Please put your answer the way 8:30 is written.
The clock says 1:41
